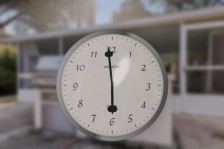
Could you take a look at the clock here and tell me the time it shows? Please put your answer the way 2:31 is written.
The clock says 5:59
